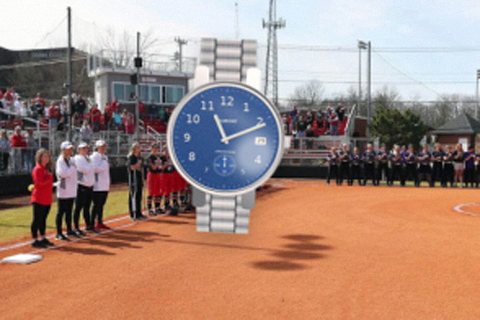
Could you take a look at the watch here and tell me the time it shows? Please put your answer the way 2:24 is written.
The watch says 11:11
